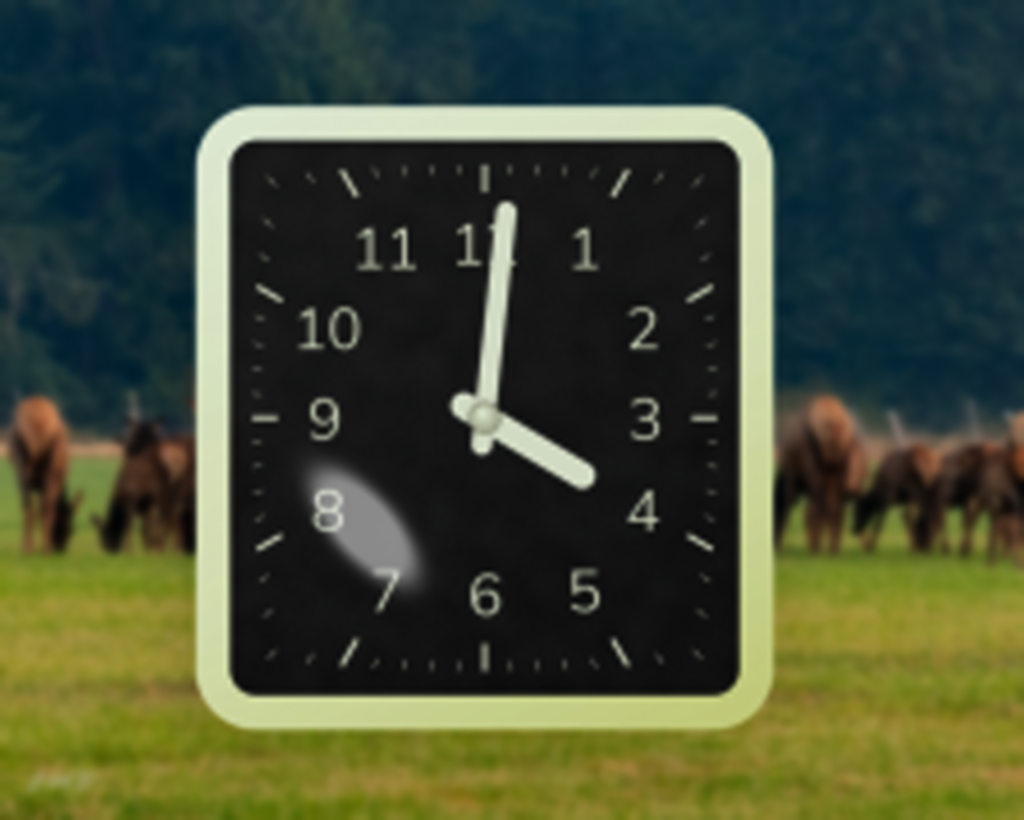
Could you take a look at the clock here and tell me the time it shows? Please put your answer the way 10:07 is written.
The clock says 4:01
